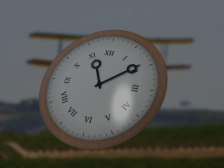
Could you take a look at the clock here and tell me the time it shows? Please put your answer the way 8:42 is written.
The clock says 11:09
